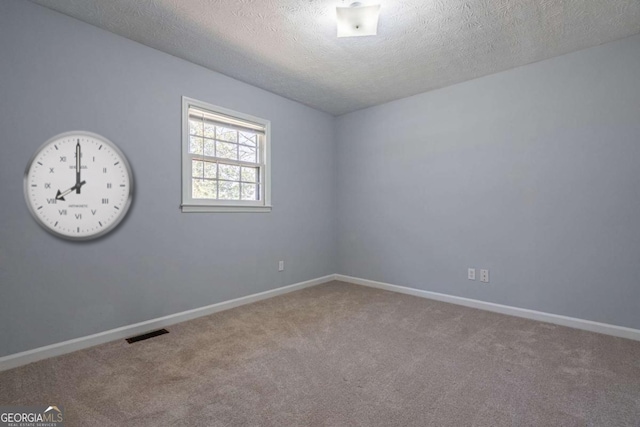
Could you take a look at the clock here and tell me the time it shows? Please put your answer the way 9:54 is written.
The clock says 8:00
